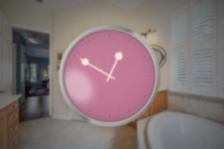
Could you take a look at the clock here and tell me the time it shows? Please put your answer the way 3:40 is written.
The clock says 12:50
